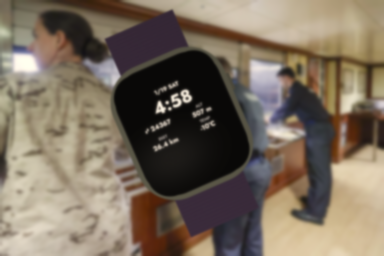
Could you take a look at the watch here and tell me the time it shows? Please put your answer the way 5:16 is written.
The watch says 4:58
